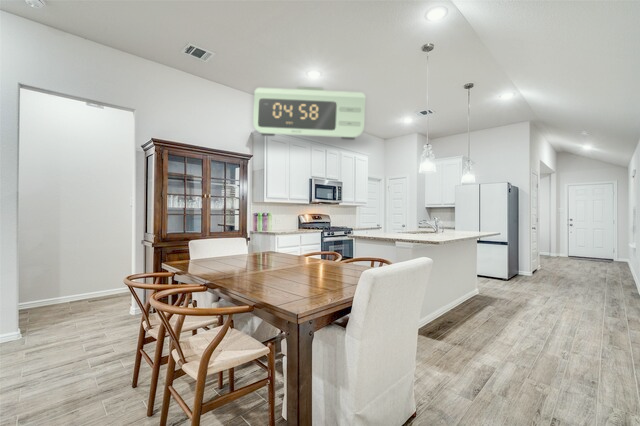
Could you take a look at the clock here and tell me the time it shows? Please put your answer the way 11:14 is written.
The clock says 4:58
